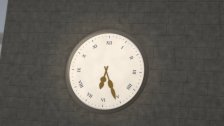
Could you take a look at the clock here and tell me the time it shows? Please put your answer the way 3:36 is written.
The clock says 6:26
